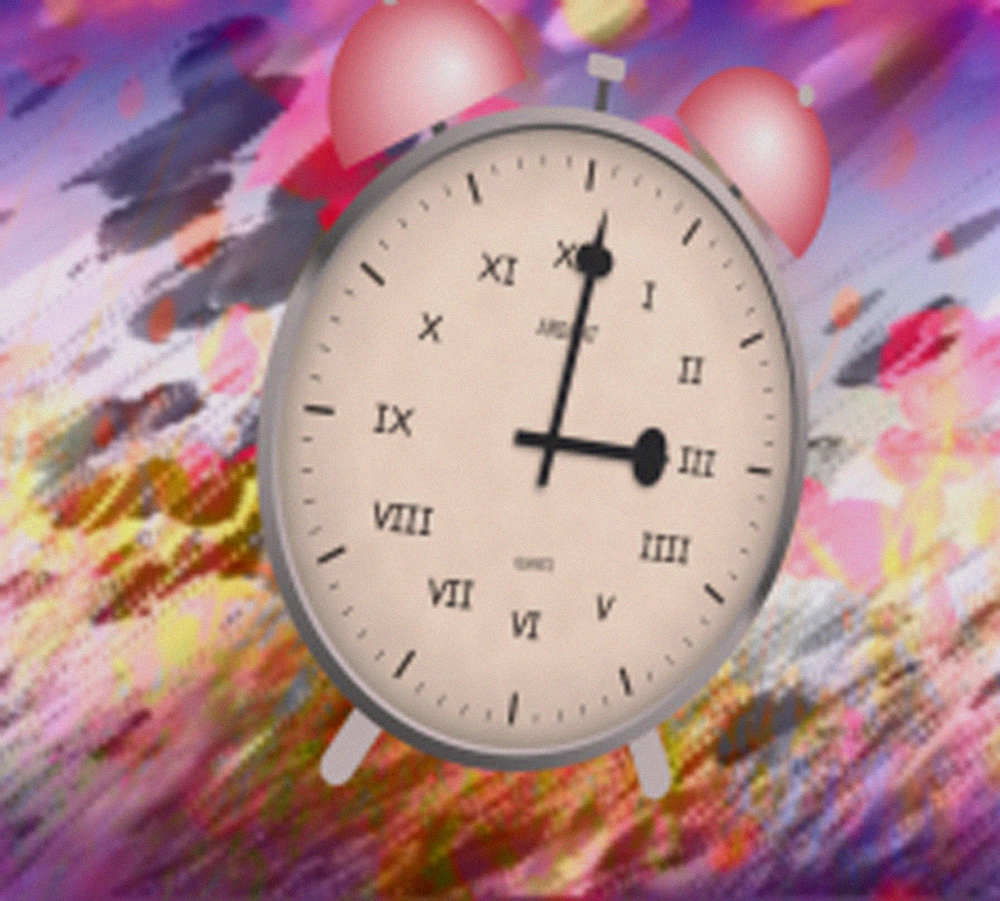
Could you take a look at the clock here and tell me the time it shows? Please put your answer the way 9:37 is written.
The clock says 3:01
